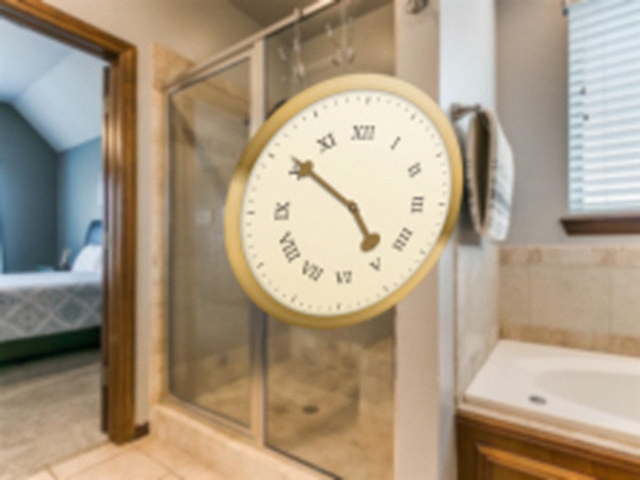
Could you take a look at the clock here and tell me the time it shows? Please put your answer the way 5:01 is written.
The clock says 4:51
